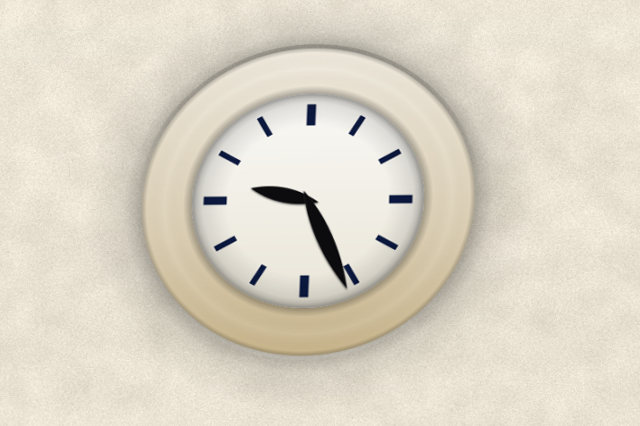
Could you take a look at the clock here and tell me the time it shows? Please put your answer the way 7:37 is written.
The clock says 9:26
